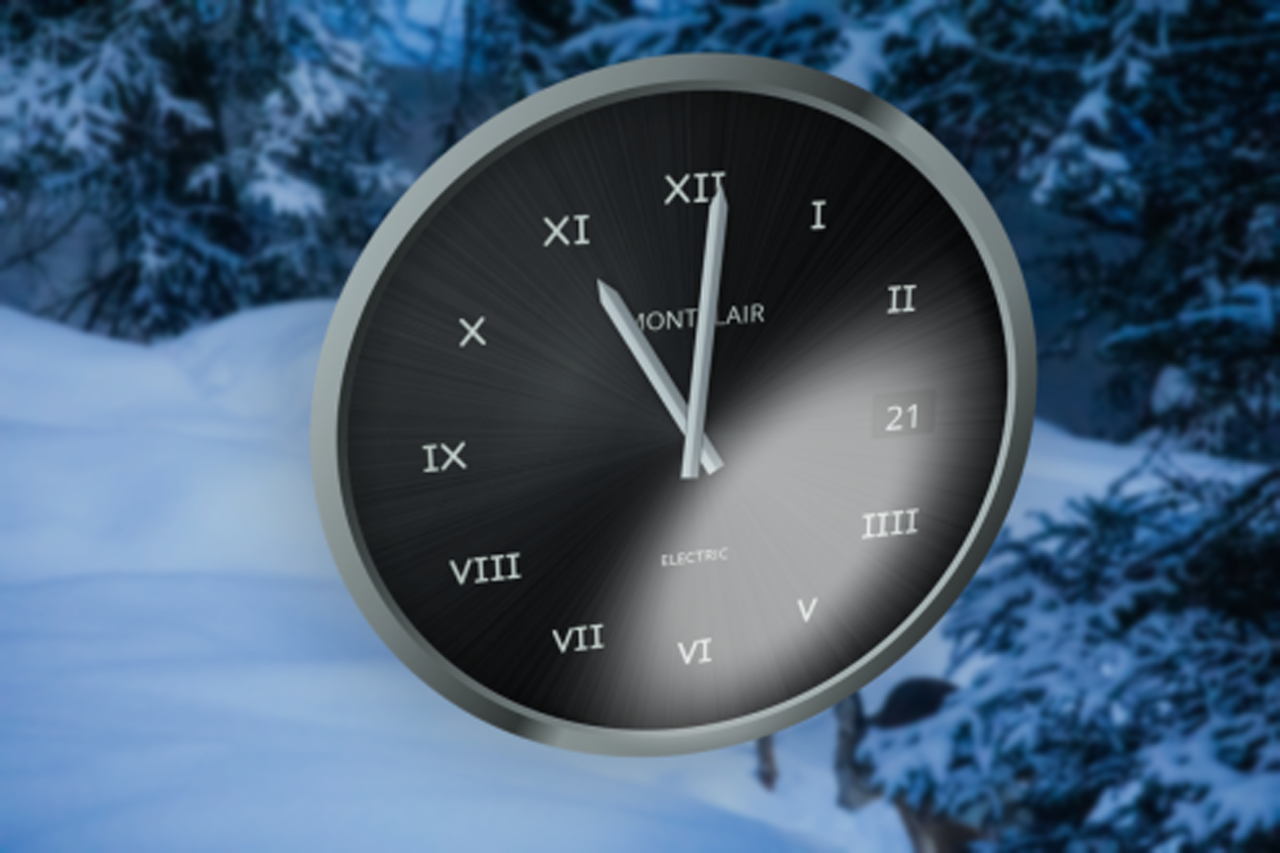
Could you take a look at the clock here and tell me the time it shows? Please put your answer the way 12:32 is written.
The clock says 11:01
